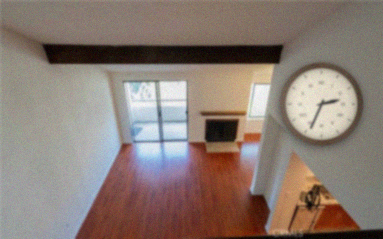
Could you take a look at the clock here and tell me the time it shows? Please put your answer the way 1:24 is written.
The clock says 2:34
